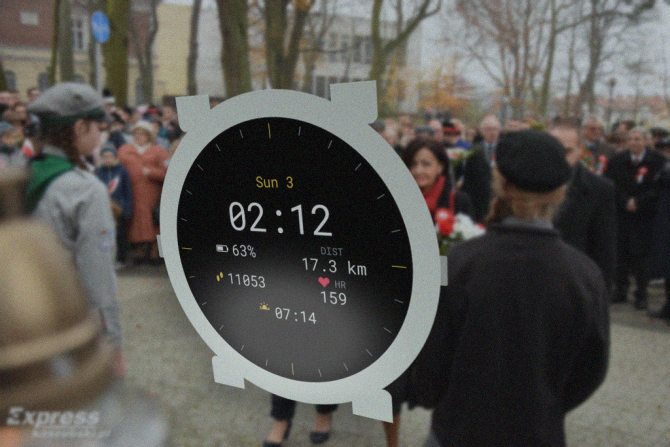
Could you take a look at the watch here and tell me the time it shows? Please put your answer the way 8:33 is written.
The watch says 2:12
